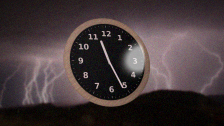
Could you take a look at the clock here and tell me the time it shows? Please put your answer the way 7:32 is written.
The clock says 11:26
